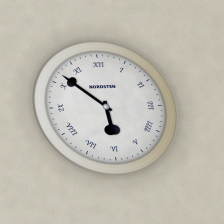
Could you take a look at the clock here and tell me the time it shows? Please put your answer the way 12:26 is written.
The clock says 5:52
